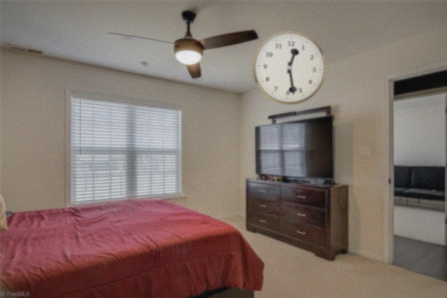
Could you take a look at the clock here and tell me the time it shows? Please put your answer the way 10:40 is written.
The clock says 12:28
